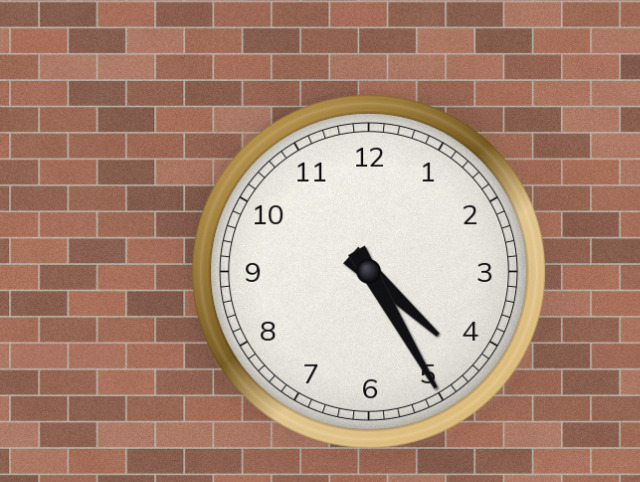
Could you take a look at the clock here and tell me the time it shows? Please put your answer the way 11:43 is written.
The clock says 4:25
